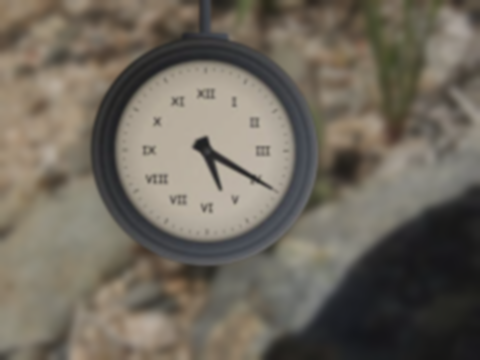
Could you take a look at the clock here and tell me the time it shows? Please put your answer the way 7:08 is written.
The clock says 5:20
